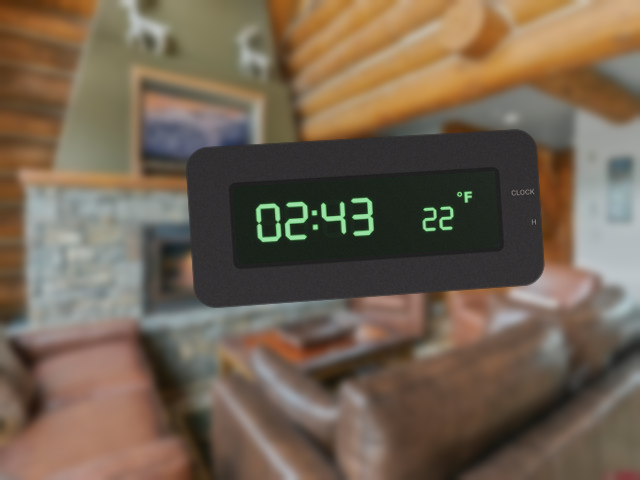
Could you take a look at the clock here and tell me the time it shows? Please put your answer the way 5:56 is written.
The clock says 2:43
